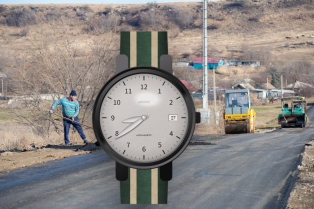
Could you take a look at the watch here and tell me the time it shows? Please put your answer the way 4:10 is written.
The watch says 8:39
